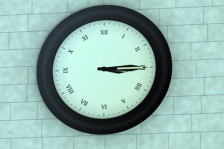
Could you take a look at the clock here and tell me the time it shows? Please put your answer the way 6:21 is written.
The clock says 3:15
